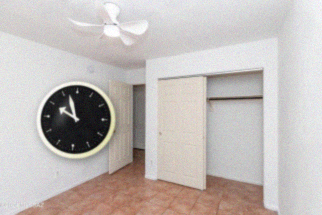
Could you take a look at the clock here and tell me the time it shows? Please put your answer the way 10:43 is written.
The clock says 9:57
